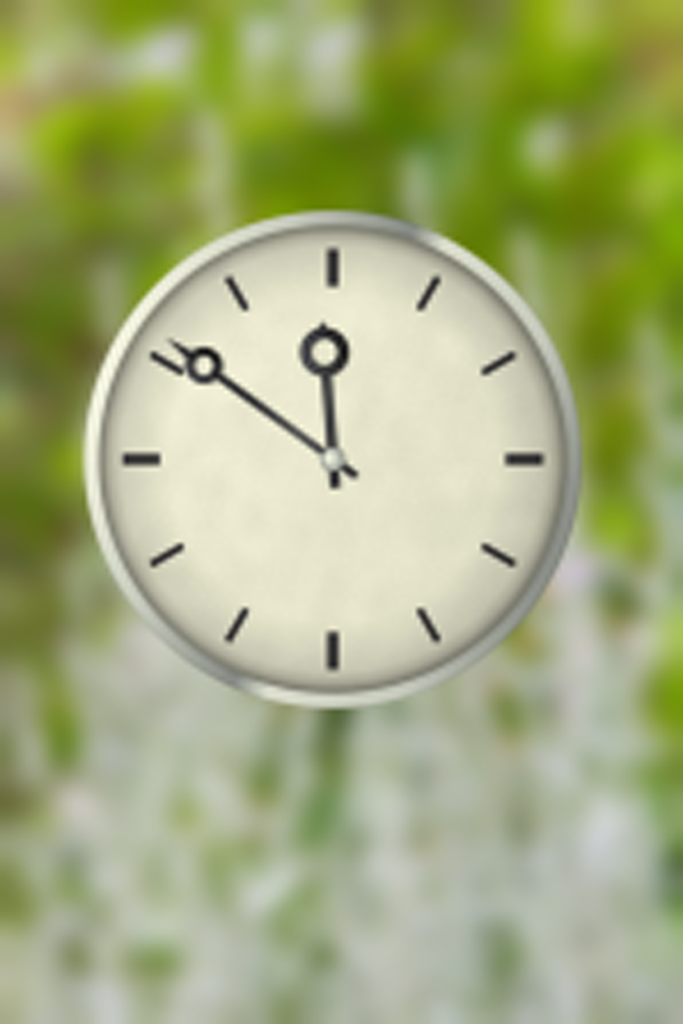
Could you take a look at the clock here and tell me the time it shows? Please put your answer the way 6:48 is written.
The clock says 11:51
